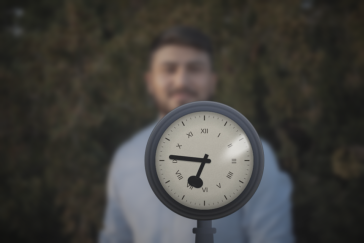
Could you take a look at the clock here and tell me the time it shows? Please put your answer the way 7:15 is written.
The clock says 6:46
